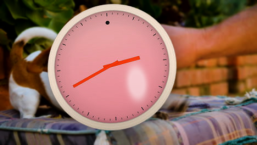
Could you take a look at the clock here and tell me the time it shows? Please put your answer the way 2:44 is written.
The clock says 2:41
